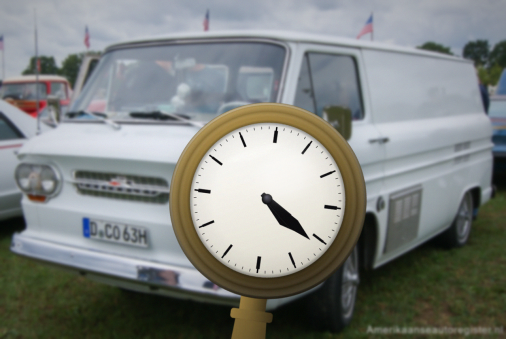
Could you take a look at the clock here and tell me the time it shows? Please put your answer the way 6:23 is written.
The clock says 4:21
